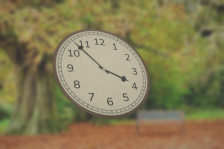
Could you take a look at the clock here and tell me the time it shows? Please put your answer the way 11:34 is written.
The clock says 3:53
